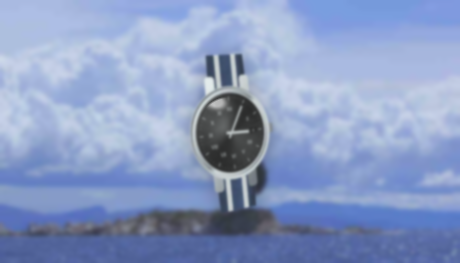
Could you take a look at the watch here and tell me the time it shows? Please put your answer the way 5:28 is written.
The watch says 3:05
